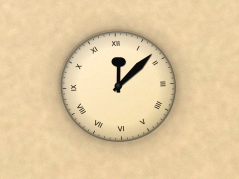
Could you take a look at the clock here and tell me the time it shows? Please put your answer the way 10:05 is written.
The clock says 12:08
